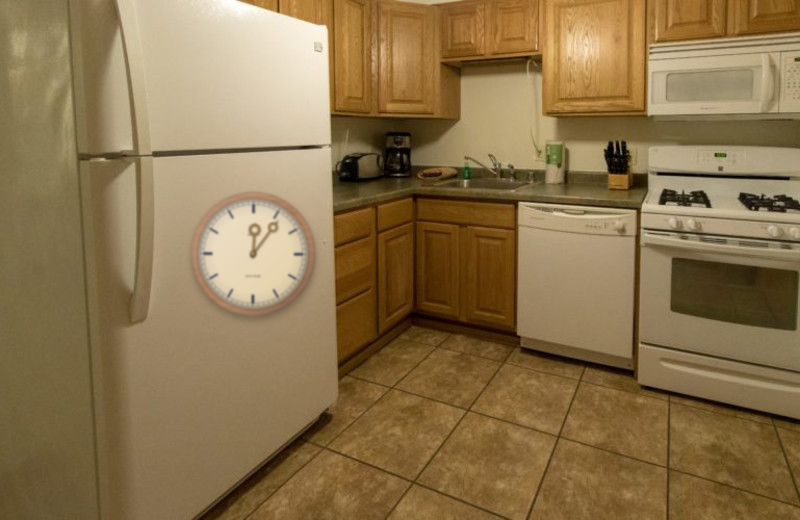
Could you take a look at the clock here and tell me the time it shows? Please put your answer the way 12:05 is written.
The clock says 12:06
